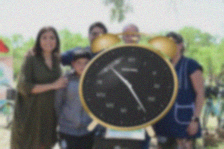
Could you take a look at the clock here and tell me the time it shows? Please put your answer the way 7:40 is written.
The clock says 10:24
